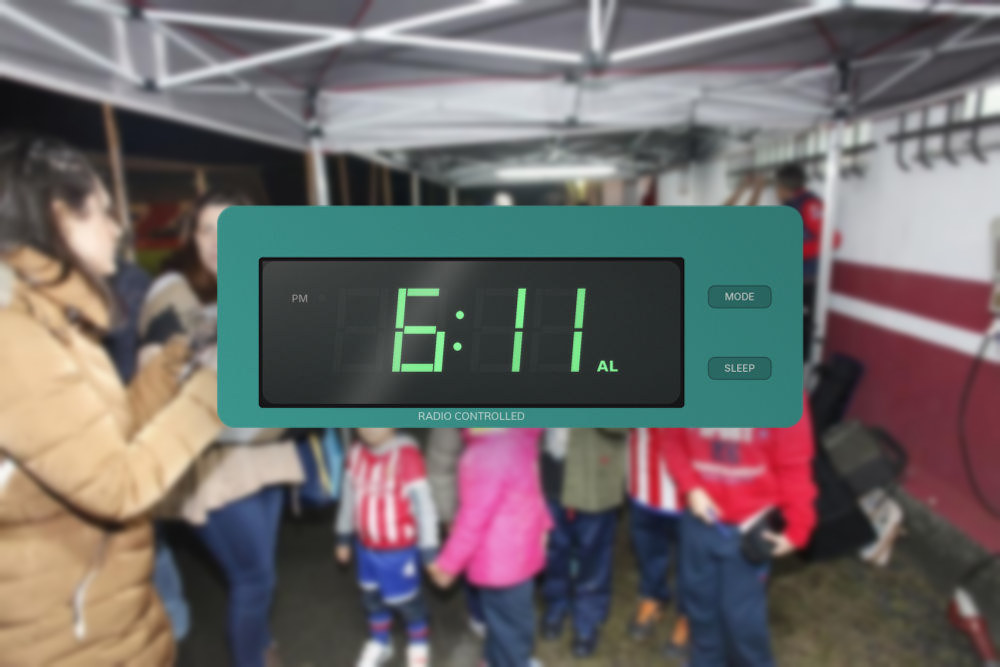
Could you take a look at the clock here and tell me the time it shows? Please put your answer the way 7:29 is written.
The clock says 6:11
